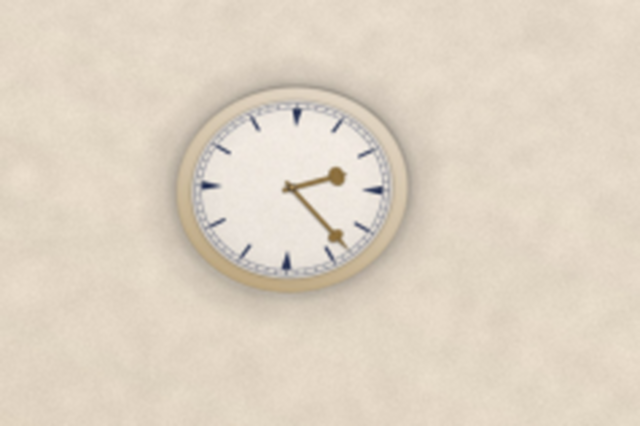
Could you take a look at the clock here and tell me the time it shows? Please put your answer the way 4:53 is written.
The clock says 2:23
